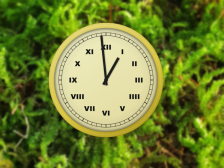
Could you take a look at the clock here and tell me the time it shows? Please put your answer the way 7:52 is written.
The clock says 12:59
